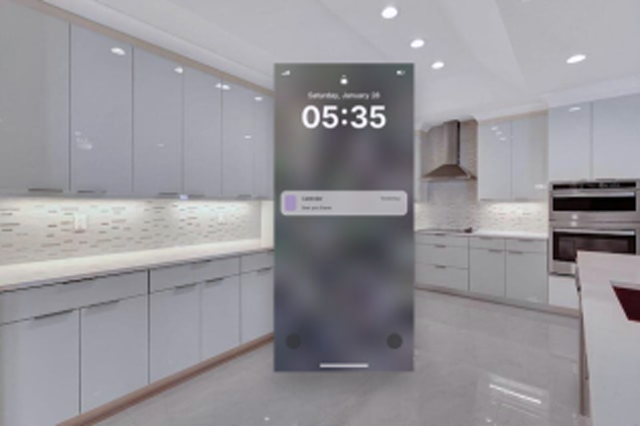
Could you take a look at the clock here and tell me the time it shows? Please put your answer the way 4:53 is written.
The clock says 5:35
